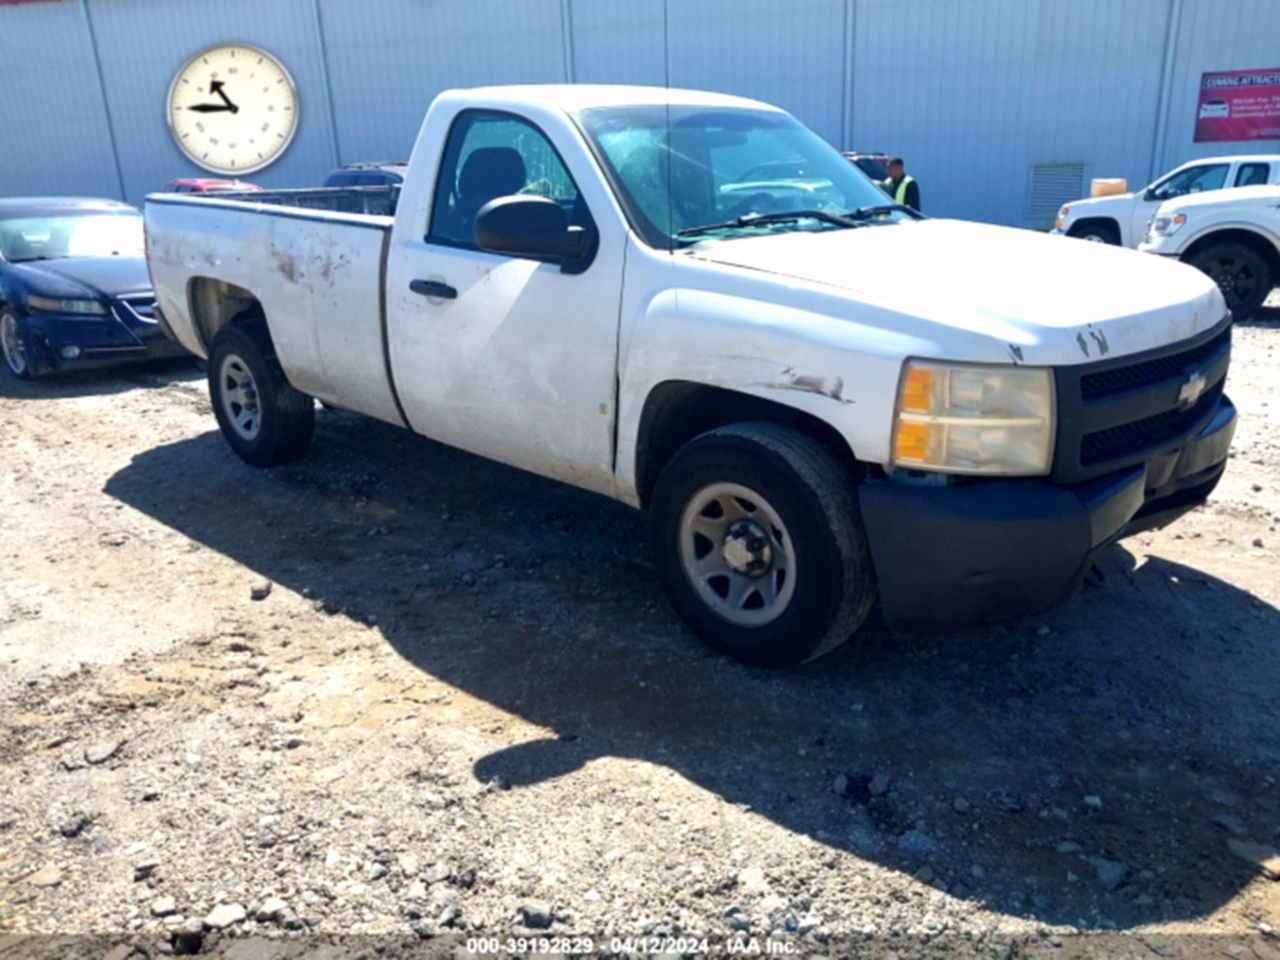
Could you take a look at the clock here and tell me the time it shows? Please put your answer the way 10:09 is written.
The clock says 10:45
